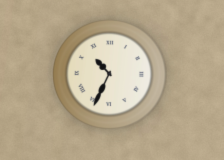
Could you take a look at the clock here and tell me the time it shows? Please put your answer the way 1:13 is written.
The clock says 10:34
